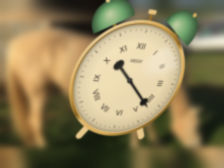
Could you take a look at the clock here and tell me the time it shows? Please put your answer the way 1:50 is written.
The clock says 10:22
